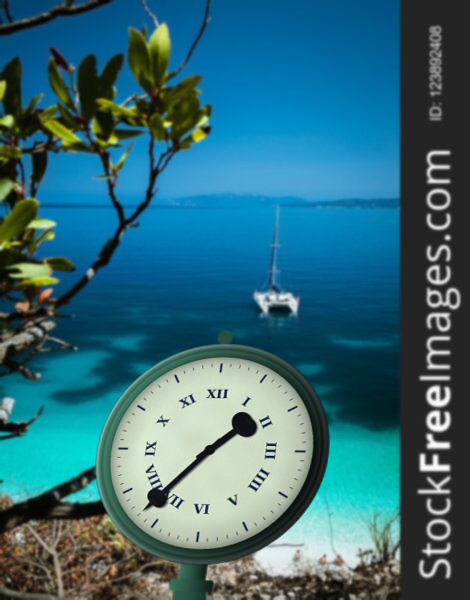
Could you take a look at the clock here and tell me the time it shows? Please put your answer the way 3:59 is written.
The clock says 1:37
